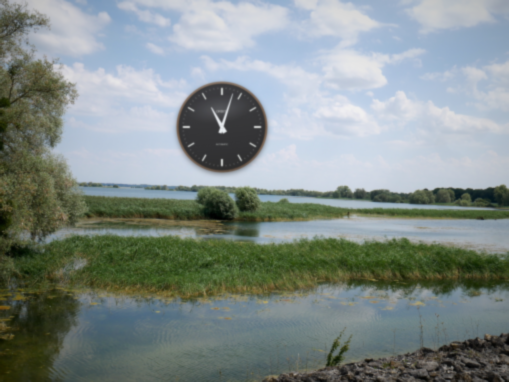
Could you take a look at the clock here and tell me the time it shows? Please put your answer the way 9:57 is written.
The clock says 11:03
